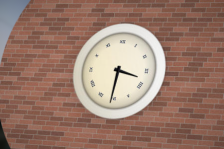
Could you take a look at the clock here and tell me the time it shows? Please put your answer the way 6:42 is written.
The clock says 3:31
